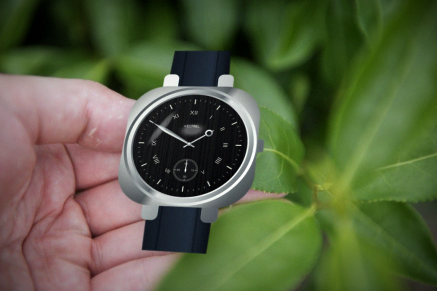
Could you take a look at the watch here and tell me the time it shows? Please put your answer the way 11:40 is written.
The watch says 1:50
